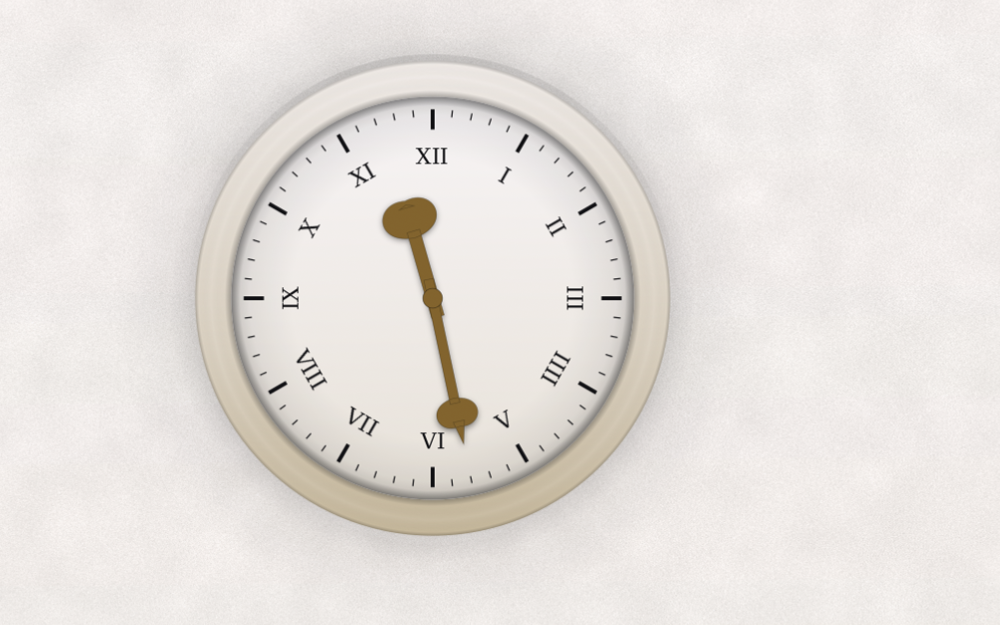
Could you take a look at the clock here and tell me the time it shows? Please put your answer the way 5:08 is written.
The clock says 11:28
